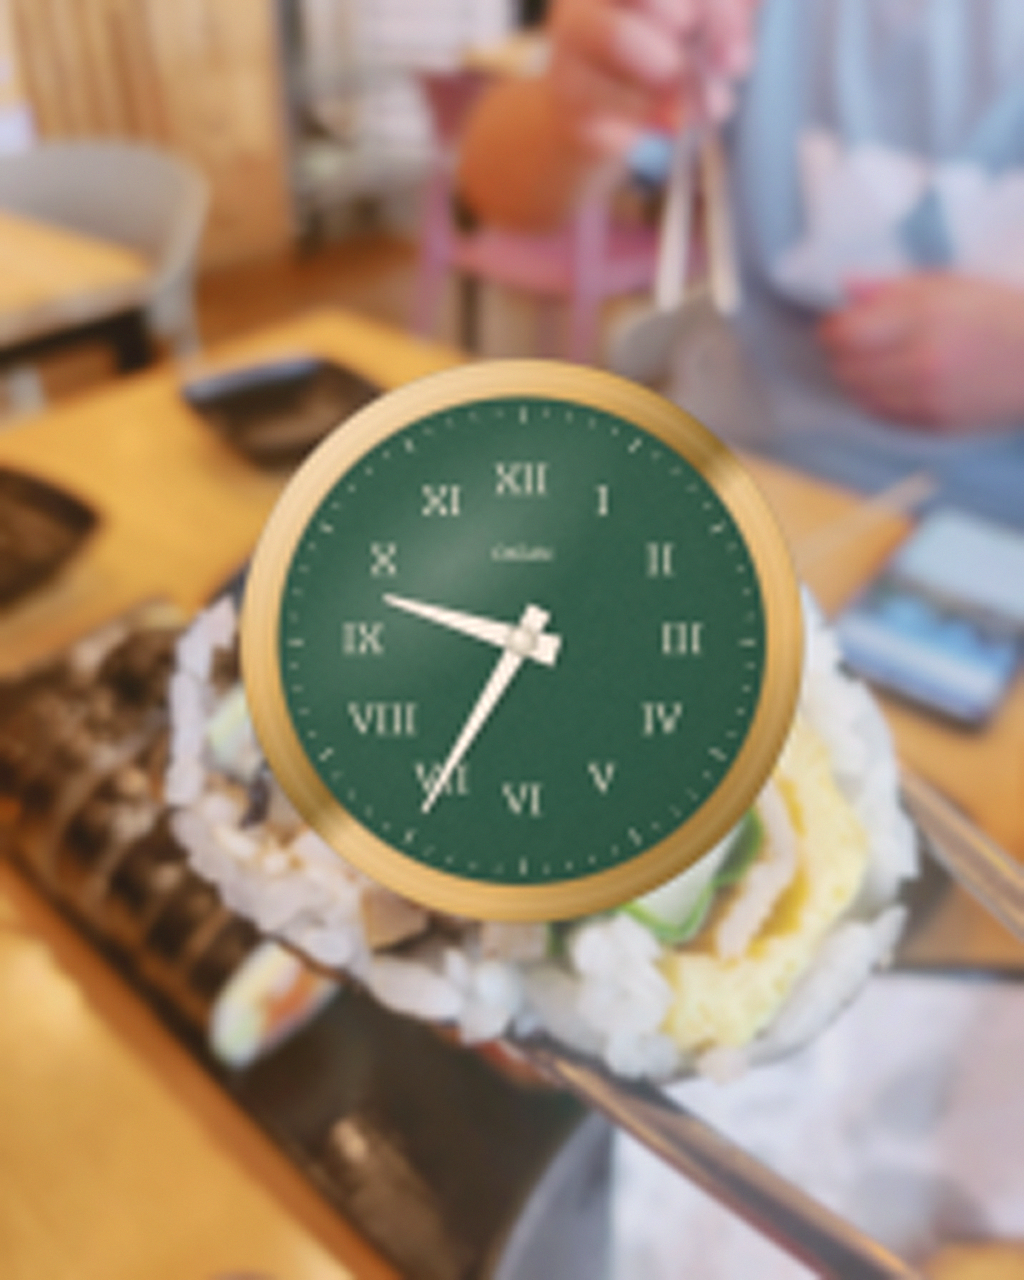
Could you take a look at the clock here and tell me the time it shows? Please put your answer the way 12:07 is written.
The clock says 9:35
